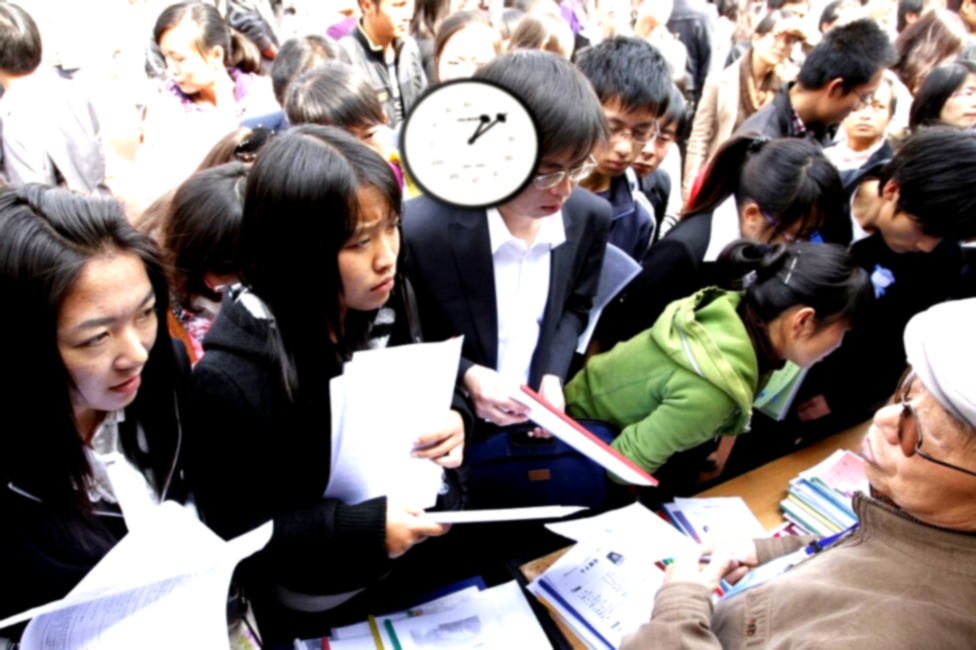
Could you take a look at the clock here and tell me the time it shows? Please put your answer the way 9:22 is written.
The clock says 1:09
